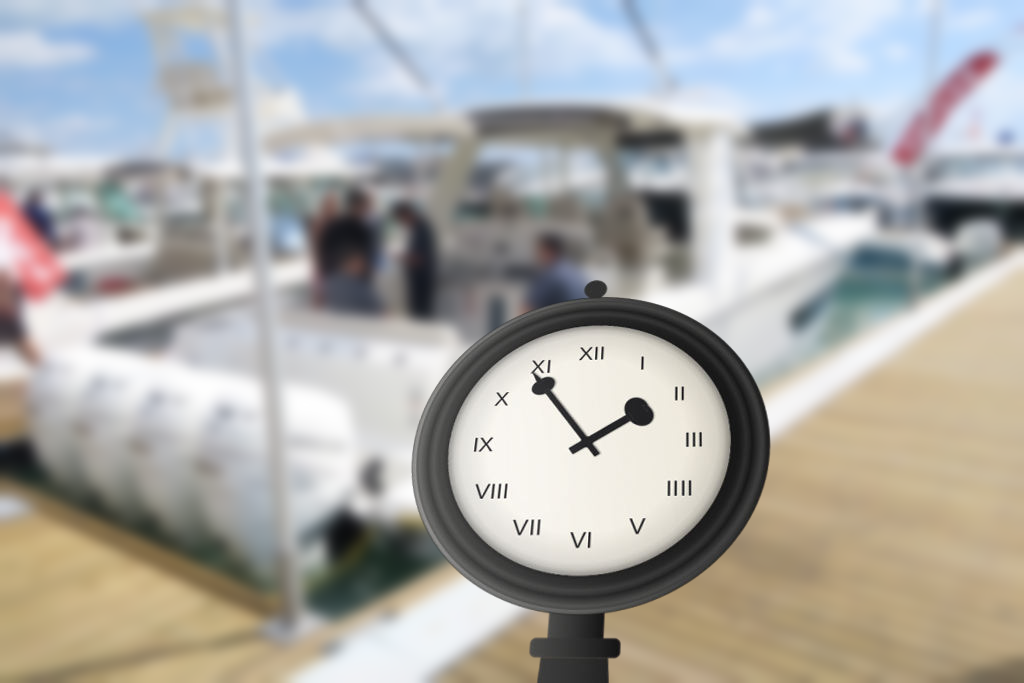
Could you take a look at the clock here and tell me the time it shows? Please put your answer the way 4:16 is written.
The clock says 1:54
